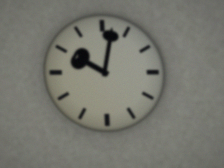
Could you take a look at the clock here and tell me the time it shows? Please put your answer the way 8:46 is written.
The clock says 10:02
